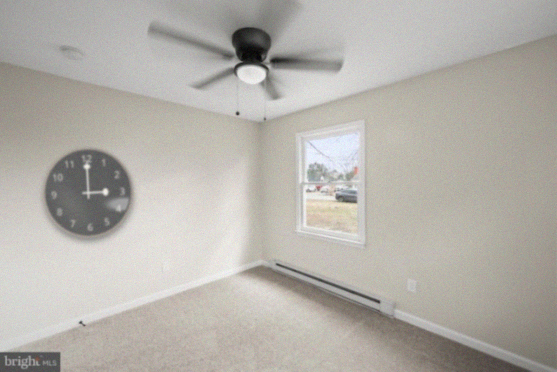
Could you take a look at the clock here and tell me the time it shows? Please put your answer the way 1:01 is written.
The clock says 3:00
